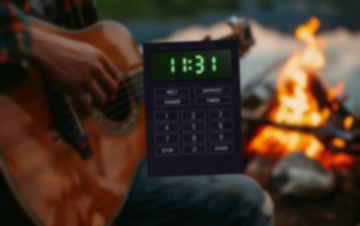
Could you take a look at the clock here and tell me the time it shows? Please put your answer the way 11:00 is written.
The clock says 11:31
